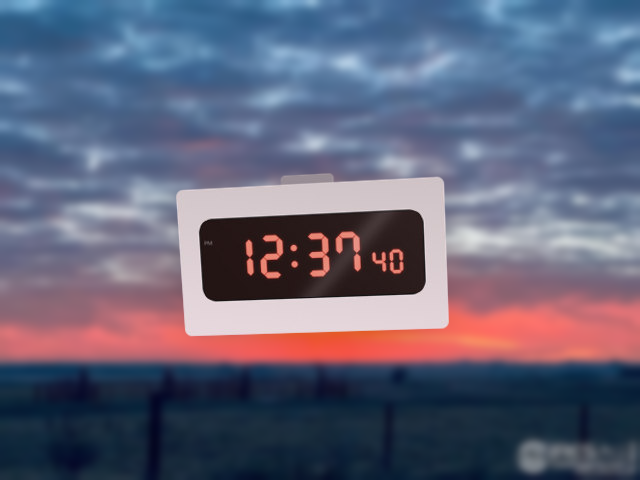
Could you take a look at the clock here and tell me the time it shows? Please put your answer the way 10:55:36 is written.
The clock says 12:37:40
